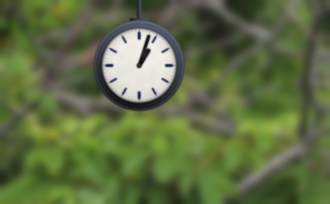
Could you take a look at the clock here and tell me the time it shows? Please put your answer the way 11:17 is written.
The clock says 1:03
